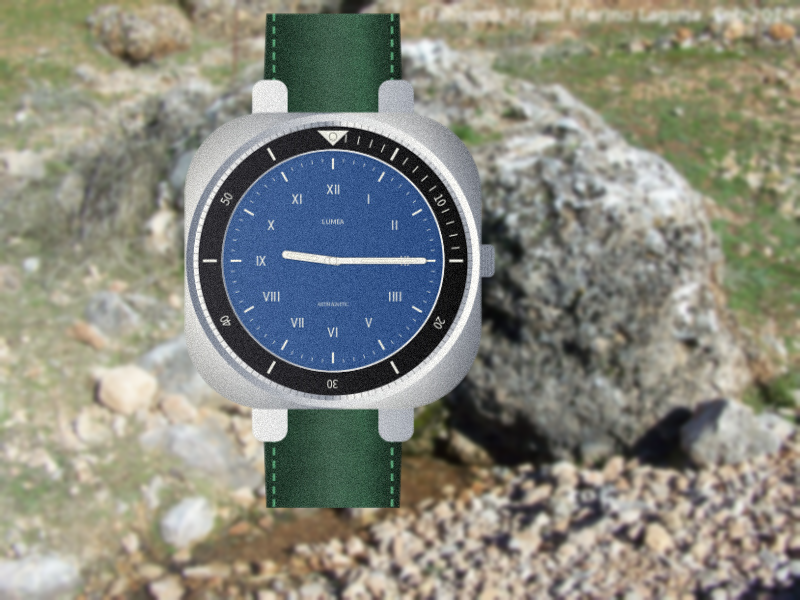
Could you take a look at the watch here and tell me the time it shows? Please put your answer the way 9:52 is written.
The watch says 9:15
